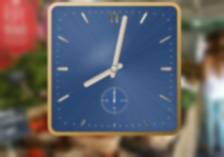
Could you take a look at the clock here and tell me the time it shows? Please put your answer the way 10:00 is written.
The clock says 8:02
